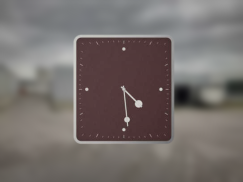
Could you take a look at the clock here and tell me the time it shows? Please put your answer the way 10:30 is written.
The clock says 4:29
